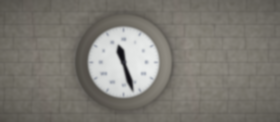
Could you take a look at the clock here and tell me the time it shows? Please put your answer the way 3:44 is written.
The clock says 11:27
